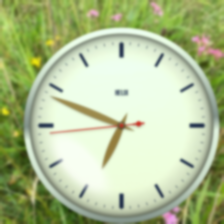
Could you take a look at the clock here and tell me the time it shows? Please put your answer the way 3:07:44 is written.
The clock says 6:48:44
